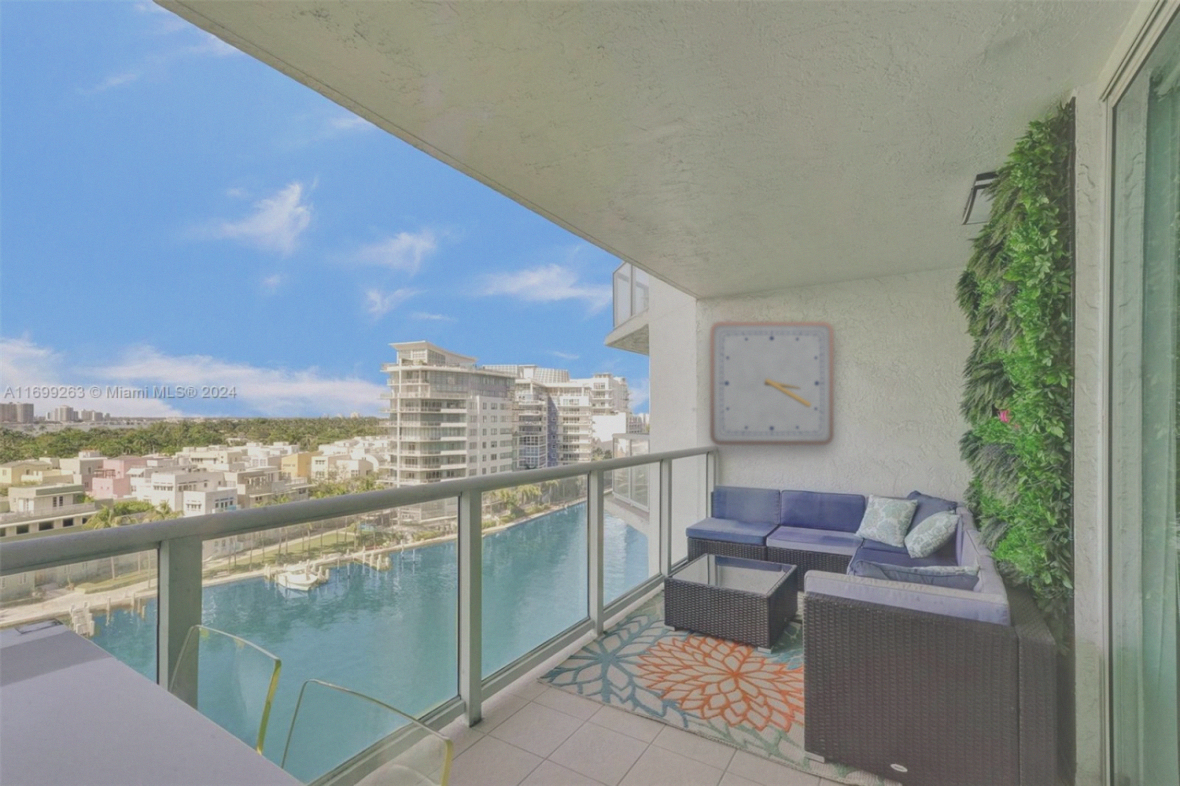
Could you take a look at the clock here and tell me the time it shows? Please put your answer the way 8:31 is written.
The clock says 3:20
